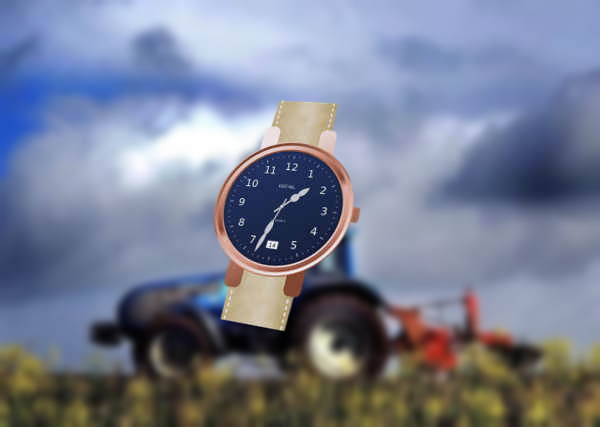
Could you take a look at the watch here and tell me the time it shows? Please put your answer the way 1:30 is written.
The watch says 1:33
